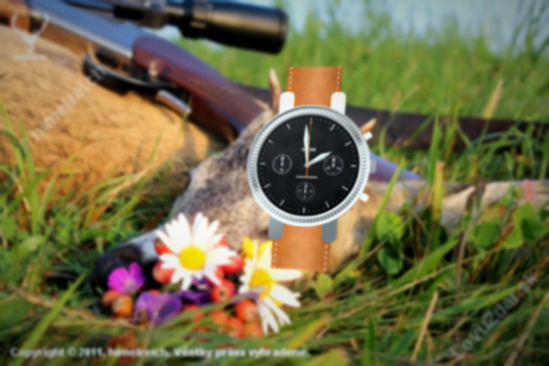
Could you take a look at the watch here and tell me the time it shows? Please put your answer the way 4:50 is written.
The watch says 1:59
